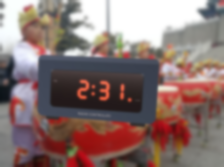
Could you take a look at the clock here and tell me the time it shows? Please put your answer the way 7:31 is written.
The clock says 2:31
